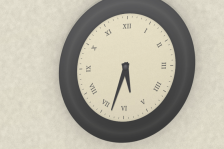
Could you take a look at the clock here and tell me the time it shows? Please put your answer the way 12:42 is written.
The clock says 5:33
